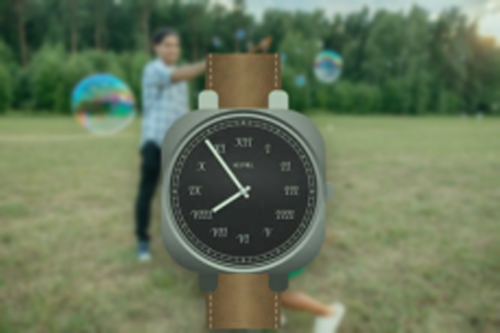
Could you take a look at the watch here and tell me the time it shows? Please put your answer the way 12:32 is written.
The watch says 7:54
